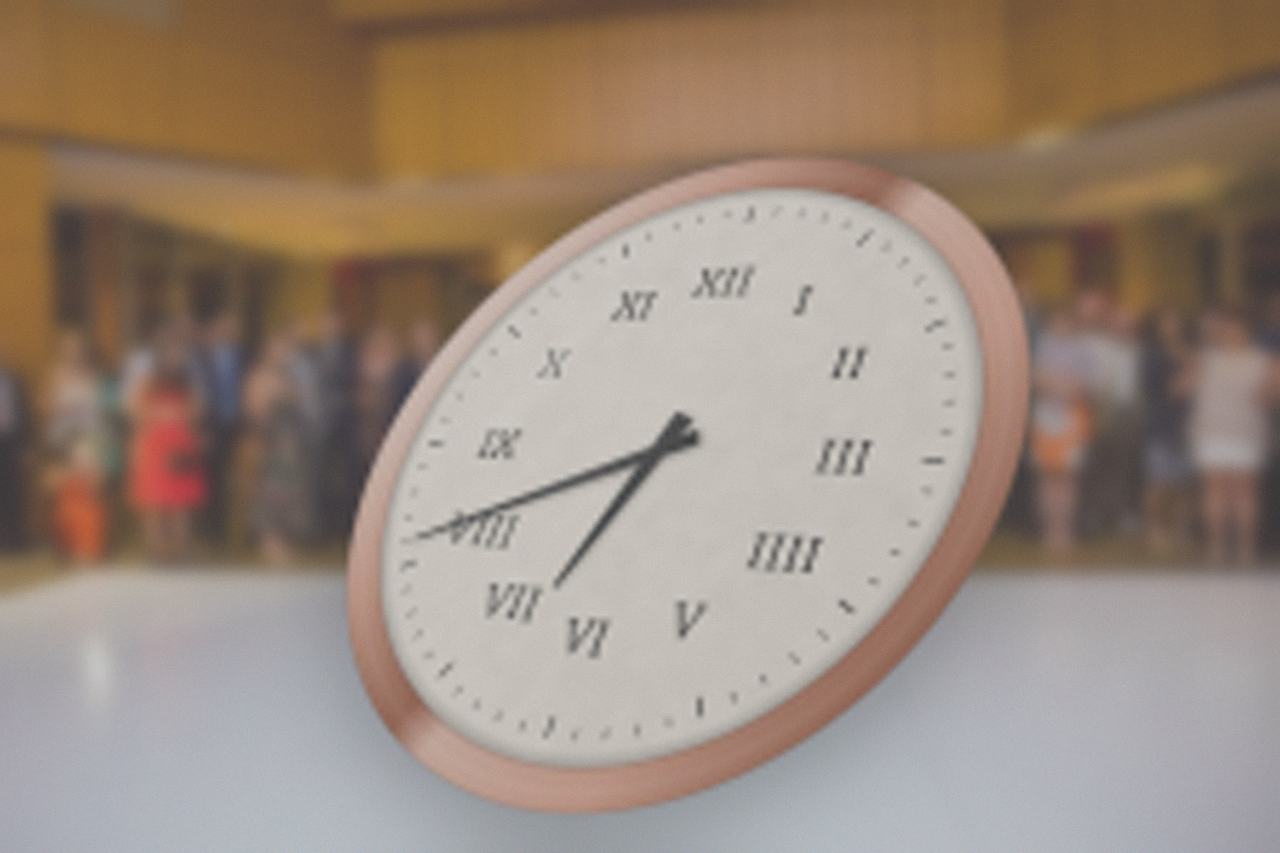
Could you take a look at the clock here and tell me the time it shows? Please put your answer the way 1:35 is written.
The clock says 6:41
